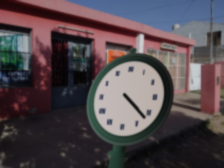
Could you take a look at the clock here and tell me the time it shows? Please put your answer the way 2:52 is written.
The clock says 4:22
